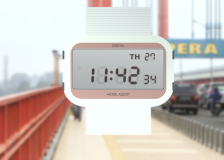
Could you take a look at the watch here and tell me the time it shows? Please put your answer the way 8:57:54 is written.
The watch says 11:42:34
